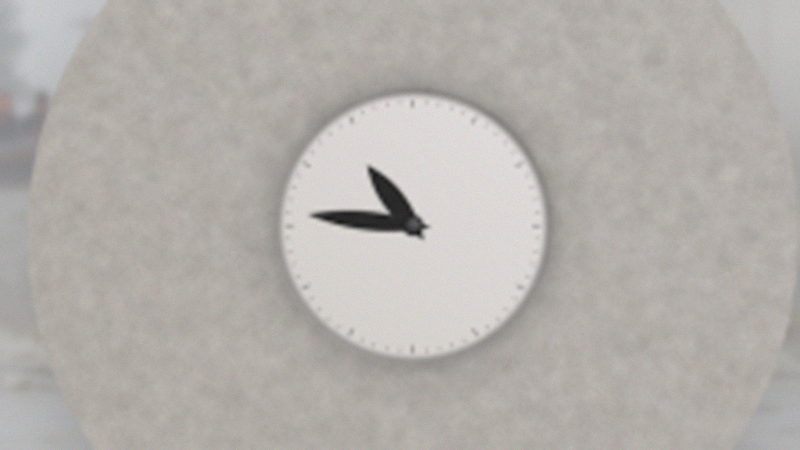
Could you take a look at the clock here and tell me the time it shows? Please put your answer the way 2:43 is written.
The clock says 10:46
